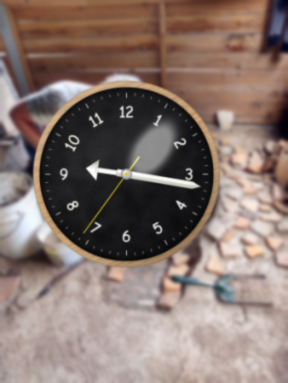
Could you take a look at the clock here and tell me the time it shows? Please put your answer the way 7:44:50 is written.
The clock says 9:16:36
